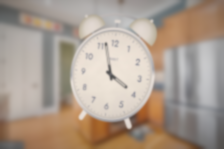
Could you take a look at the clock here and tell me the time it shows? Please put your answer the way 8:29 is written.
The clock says 3:57
